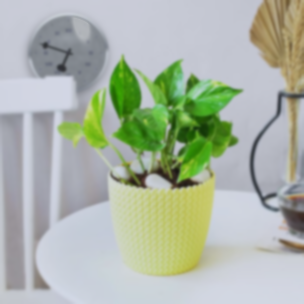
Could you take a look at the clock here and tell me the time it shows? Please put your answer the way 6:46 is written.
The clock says 6:48
